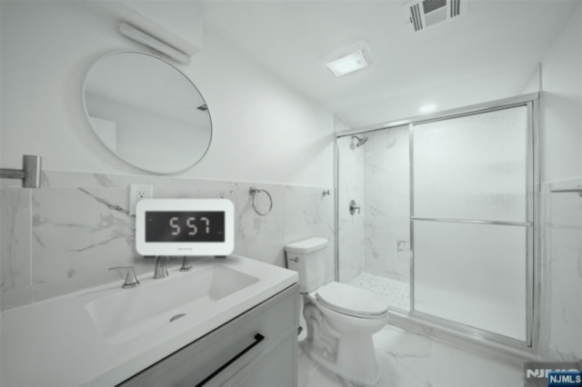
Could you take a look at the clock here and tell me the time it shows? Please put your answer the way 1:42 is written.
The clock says 5:57
